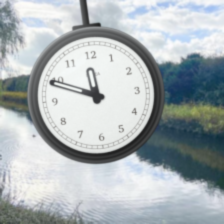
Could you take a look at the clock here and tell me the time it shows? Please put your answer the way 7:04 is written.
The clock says 11:49
